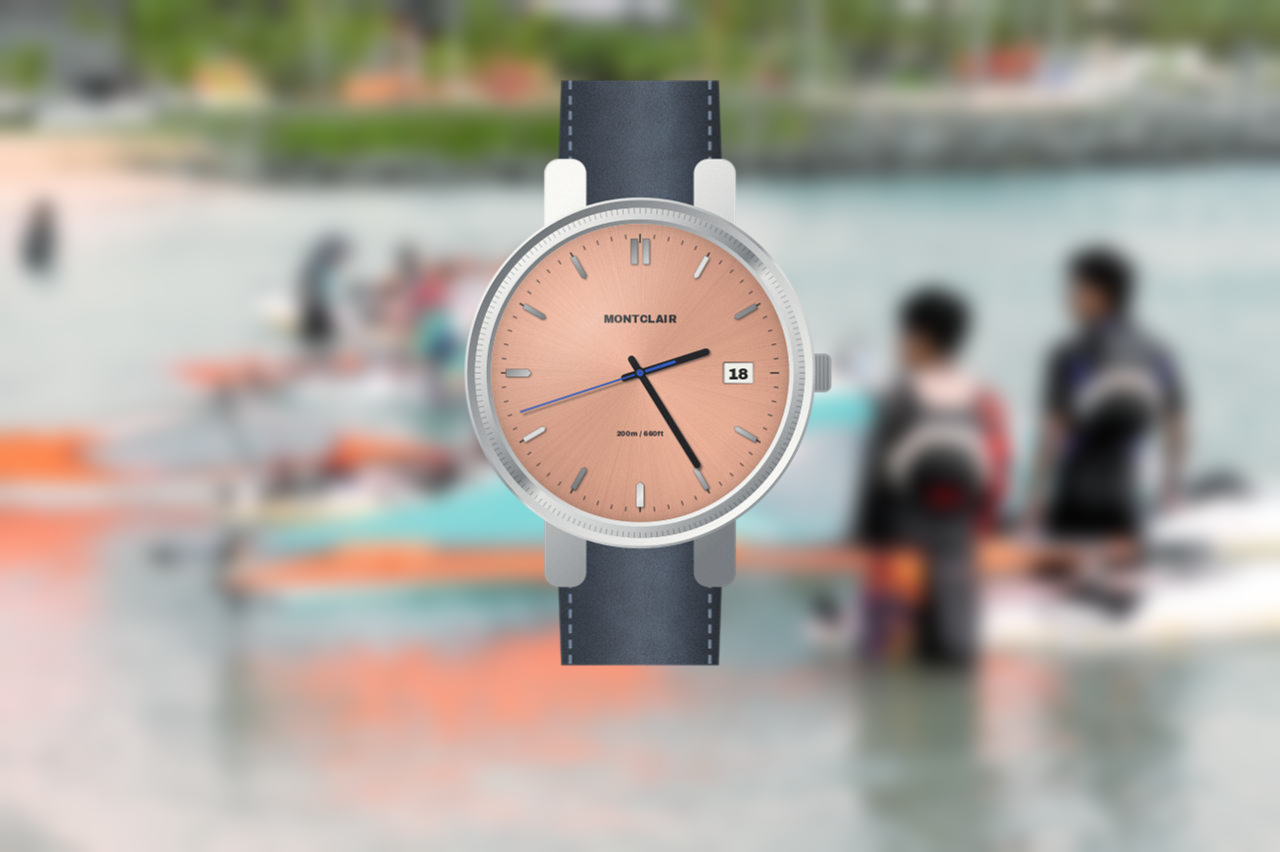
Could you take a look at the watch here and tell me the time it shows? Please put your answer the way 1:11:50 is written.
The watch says 2:24:42
